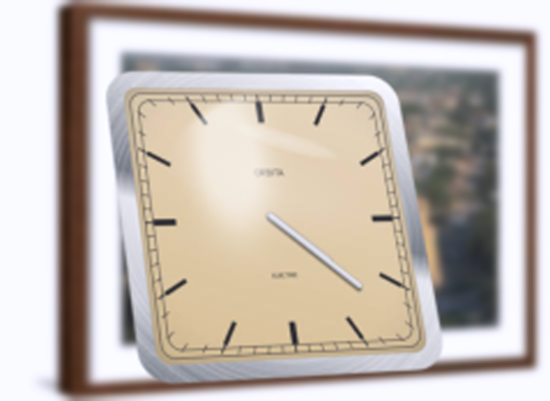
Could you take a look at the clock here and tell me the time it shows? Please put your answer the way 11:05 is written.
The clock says 4:22
